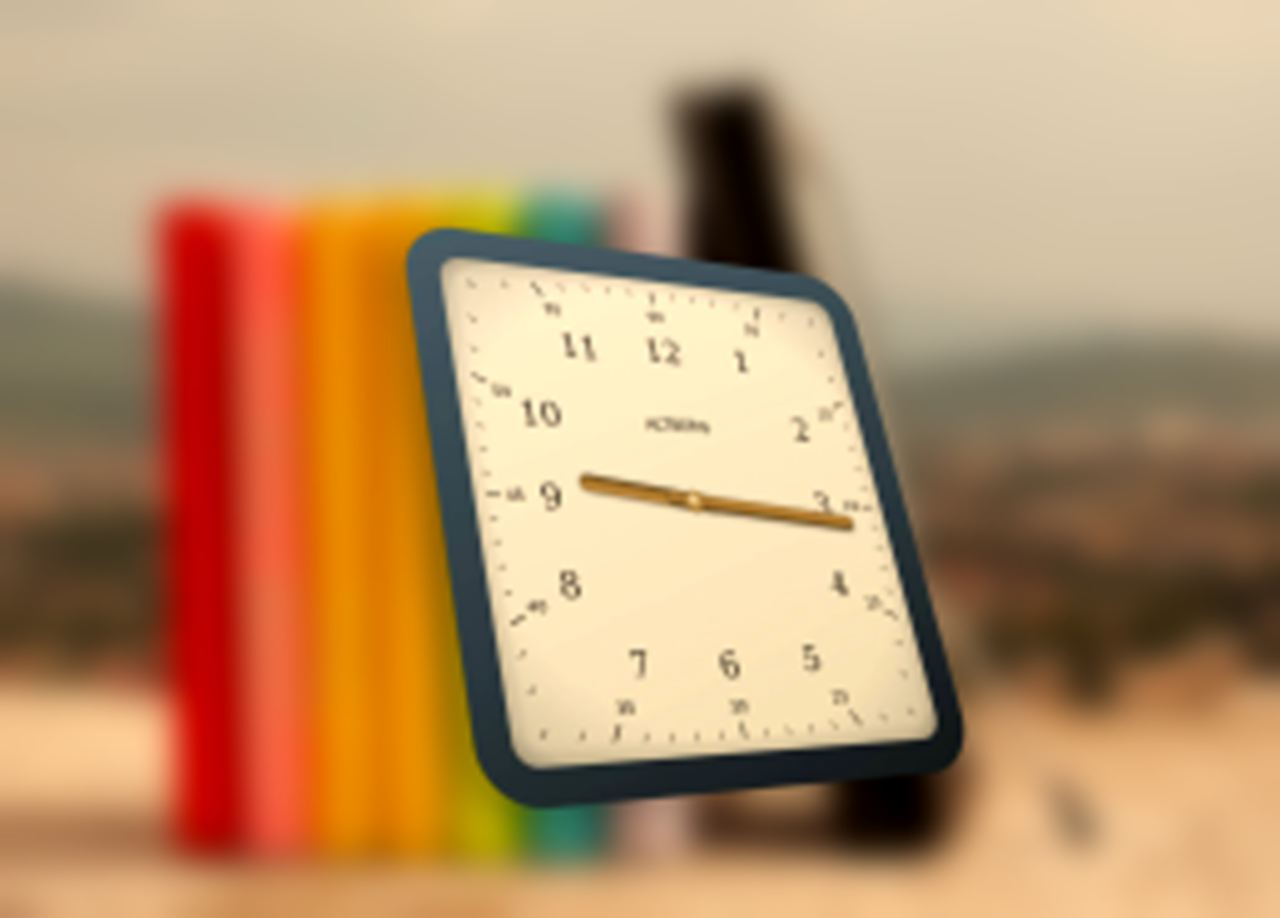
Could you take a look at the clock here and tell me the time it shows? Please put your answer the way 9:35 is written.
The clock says 9:16
